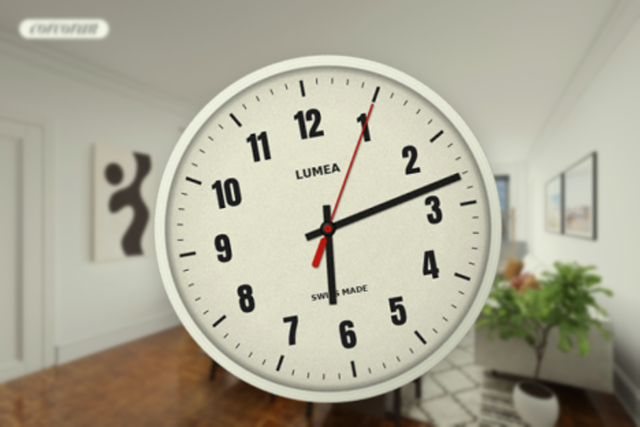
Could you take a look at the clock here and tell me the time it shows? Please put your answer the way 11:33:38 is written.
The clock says 6:13:05
